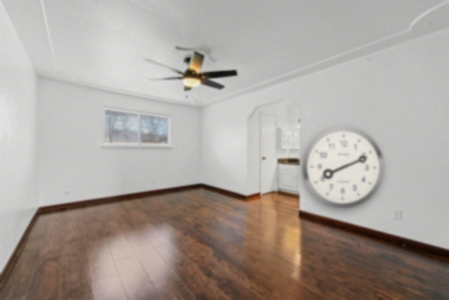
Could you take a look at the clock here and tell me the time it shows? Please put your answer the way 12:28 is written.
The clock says 8:11
